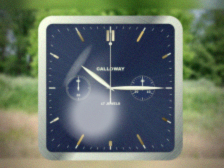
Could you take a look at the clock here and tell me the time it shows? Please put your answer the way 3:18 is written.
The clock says 10:15
